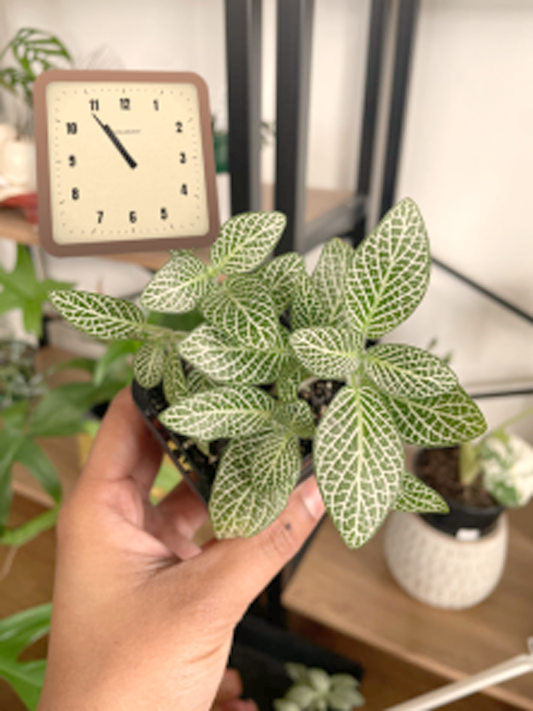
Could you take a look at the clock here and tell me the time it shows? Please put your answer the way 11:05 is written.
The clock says 10:54
